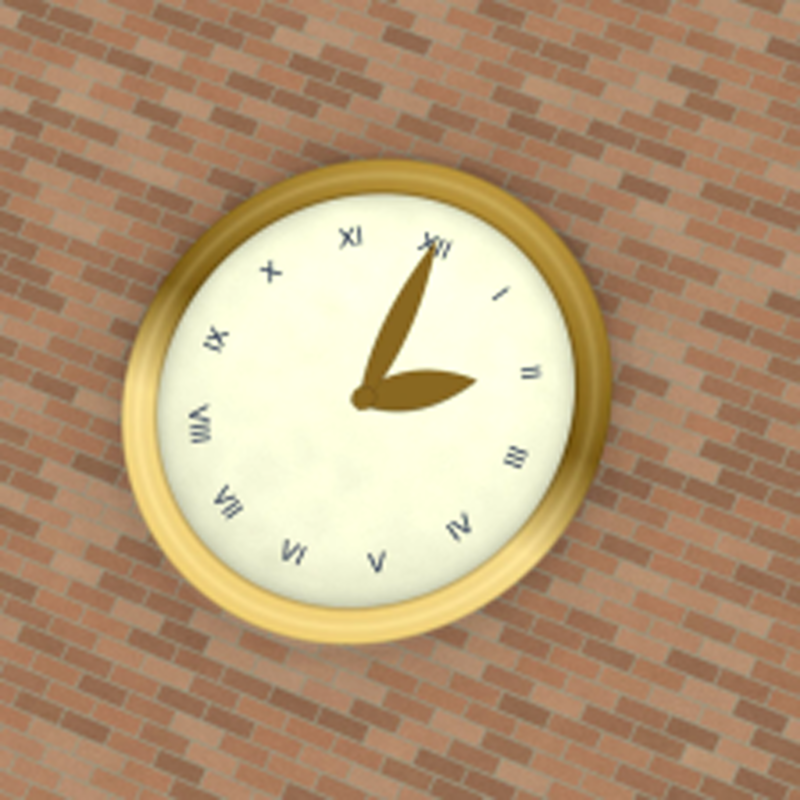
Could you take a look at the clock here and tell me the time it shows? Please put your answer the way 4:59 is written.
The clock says 2:00
